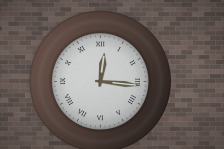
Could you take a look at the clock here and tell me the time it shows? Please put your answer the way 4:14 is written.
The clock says 12:16
